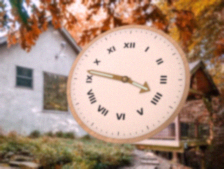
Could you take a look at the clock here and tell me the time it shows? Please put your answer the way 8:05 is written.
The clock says 3:47
